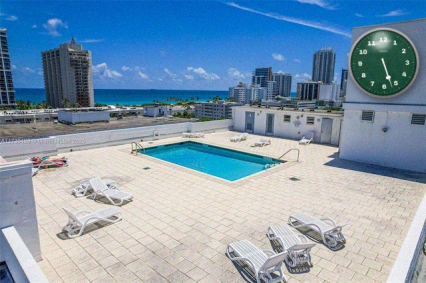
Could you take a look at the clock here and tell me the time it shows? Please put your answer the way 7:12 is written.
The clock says 5:27
